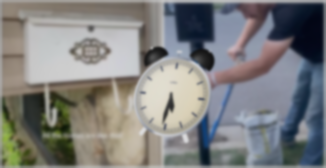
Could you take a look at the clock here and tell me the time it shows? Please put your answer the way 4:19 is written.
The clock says 5:31
